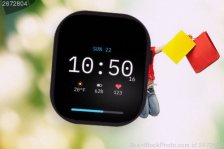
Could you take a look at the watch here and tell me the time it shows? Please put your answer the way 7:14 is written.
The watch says 10:50
